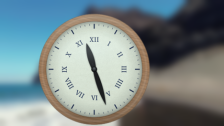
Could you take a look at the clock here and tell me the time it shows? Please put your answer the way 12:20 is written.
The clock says 11:27
